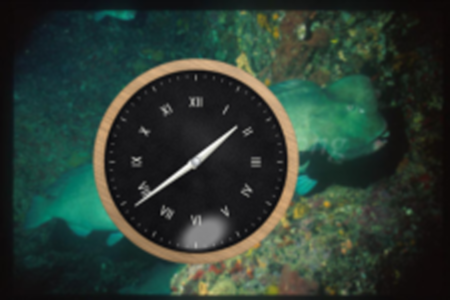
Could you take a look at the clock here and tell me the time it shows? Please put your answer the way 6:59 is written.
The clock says 1:39
